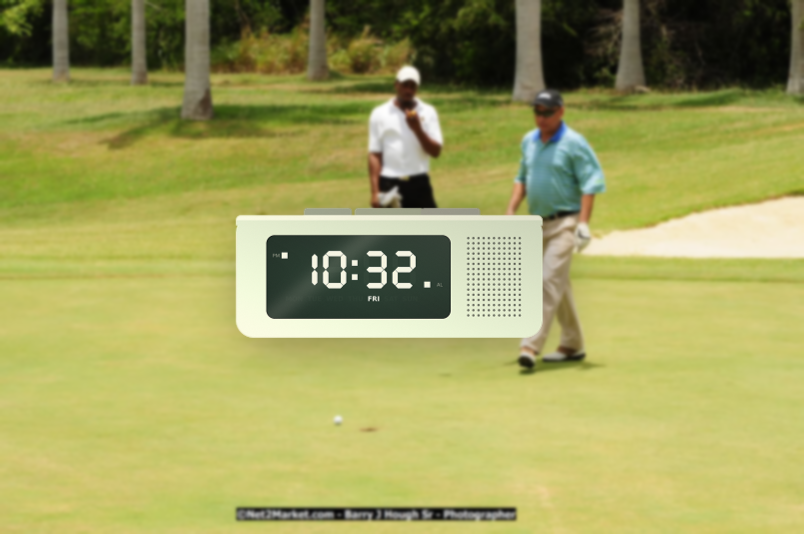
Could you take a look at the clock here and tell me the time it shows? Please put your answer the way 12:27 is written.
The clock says 10:32
